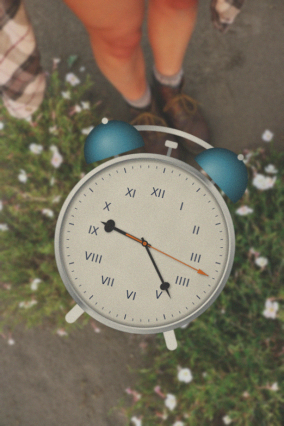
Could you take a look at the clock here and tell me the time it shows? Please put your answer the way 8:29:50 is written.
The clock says 9:23:17
